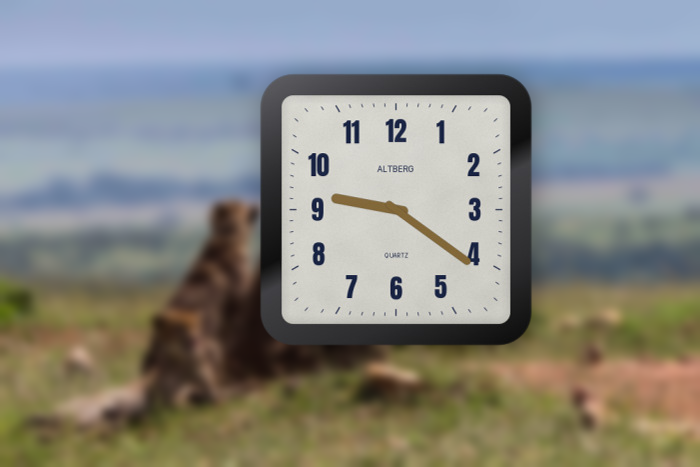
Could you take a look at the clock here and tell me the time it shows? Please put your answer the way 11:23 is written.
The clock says 9:21
